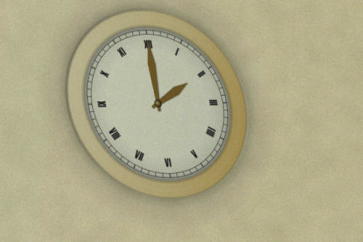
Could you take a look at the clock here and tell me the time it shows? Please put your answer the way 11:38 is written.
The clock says 2:00
